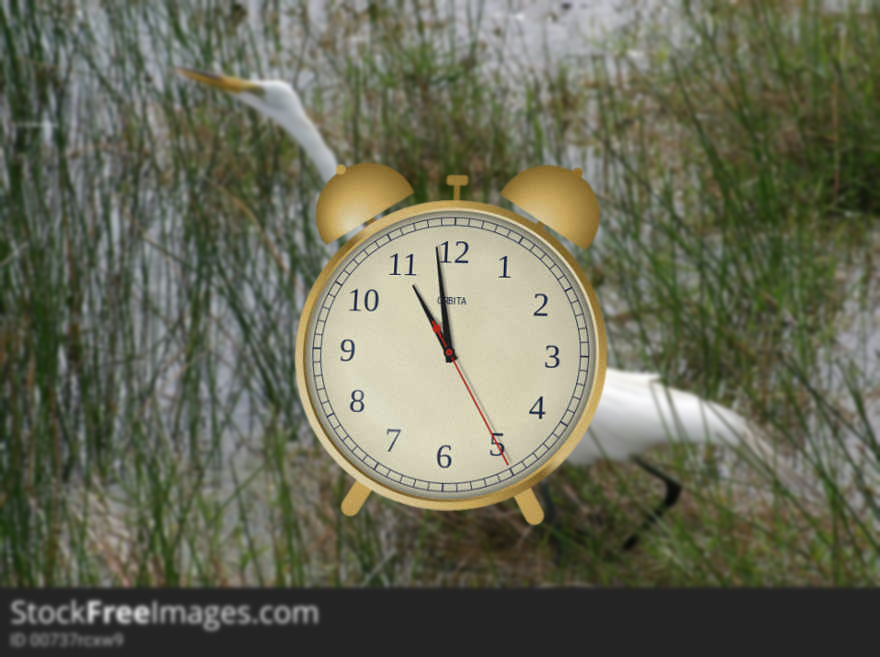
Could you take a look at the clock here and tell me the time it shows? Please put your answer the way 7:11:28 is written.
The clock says 10:58:25
